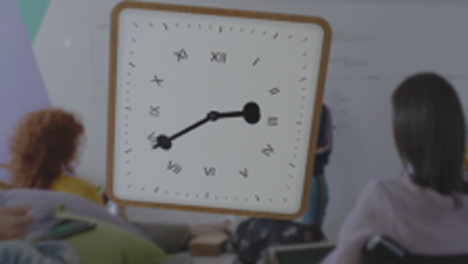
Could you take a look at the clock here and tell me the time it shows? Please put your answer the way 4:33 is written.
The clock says 2:39
